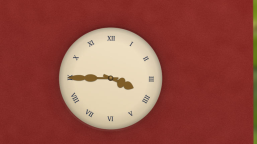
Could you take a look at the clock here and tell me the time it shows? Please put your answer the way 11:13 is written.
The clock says 3:45
